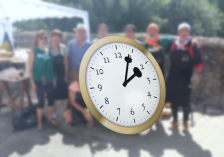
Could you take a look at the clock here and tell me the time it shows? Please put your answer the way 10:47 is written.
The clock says 2:04
